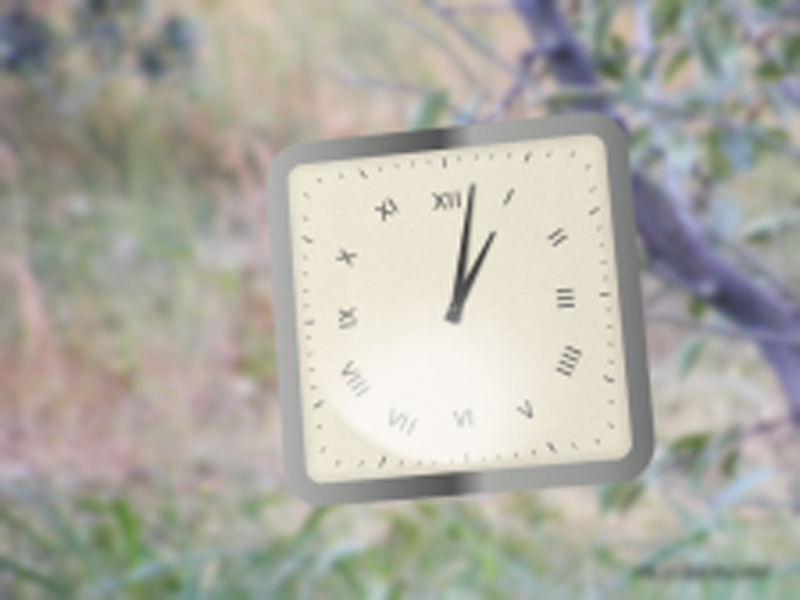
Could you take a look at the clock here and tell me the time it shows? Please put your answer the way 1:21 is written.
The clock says 1:02
